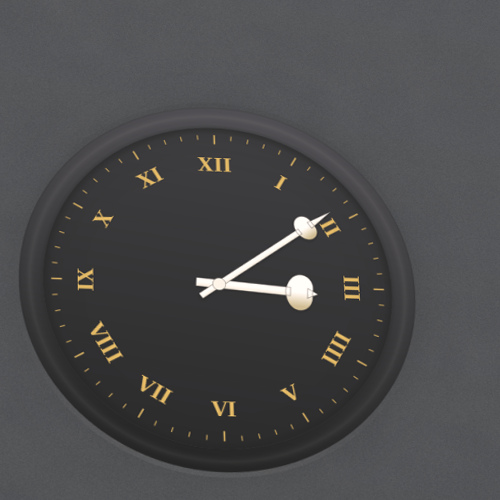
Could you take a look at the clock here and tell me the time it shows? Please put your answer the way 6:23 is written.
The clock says 3:09
